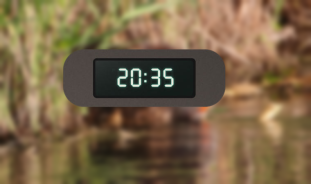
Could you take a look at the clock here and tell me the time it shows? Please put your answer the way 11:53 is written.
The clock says 20:35
